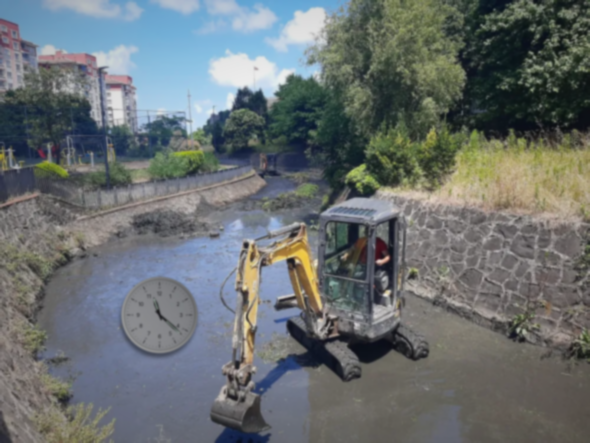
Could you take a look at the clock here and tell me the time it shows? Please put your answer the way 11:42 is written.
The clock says 11:22
